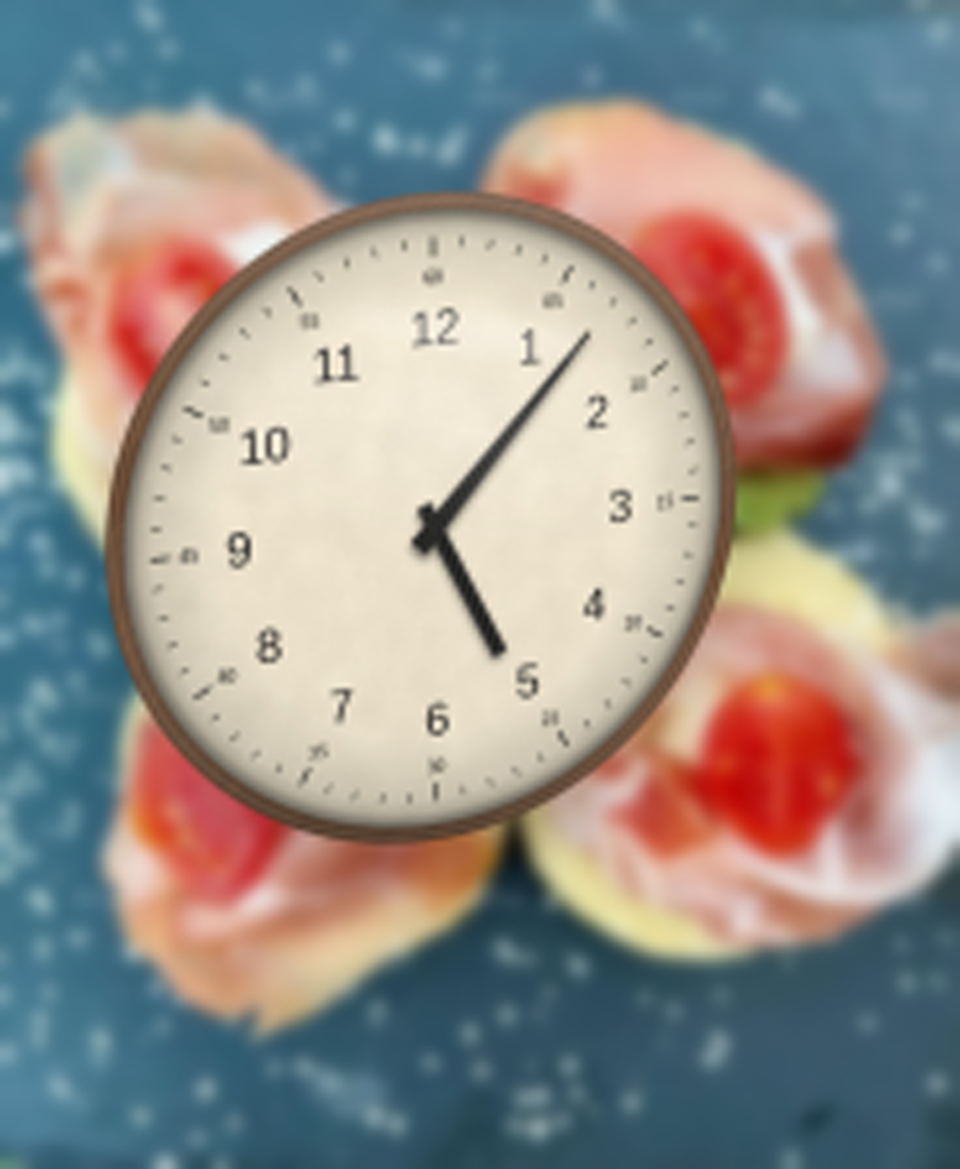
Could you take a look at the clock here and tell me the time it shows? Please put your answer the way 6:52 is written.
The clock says 5:07
